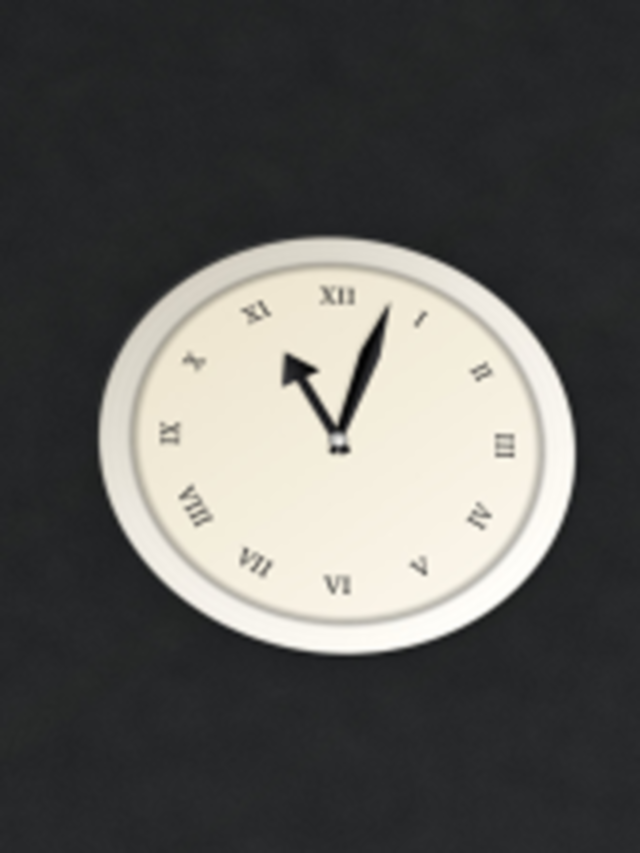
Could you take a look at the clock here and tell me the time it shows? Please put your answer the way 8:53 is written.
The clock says 11:03
